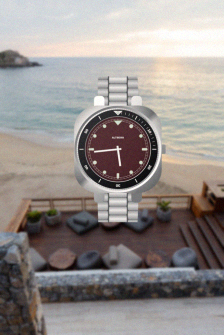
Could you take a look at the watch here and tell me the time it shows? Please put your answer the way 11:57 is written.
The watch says 5:44
